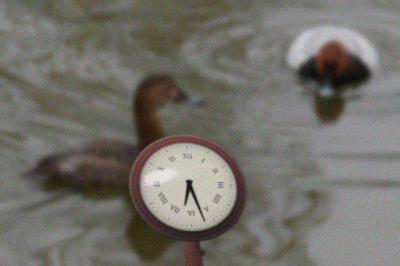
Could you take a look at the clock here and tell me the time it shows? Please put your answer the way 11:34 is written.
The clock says 6:27
